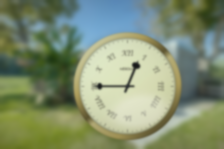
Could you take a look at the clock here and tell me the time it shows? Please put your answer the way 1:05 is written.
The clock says 12:45
